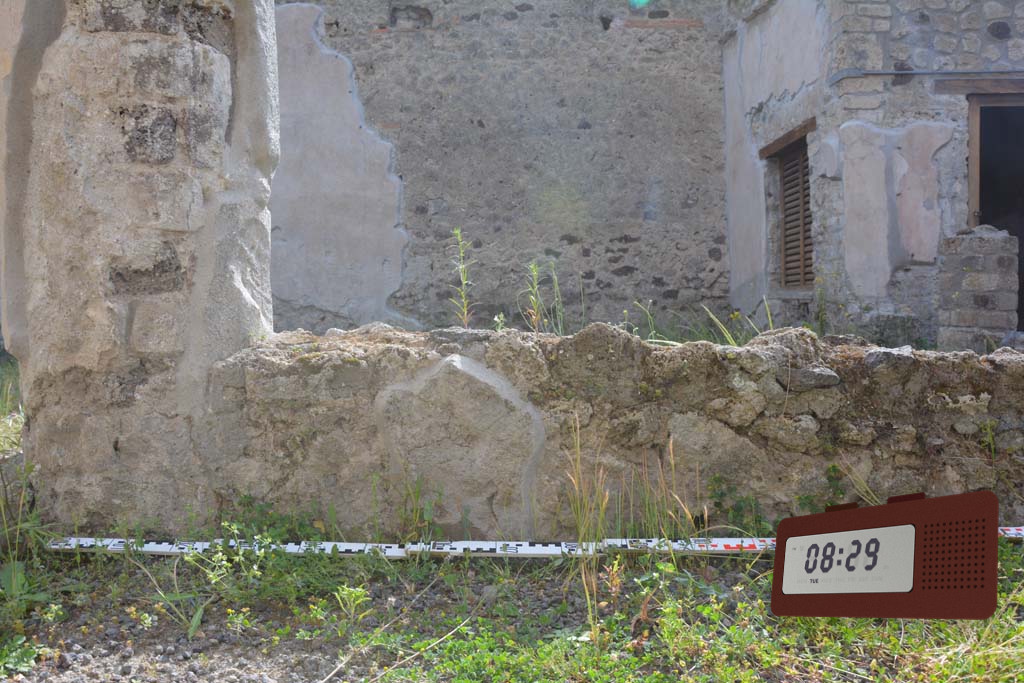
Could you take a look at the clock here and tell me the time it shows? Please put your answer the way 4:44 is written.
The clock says 8:29
